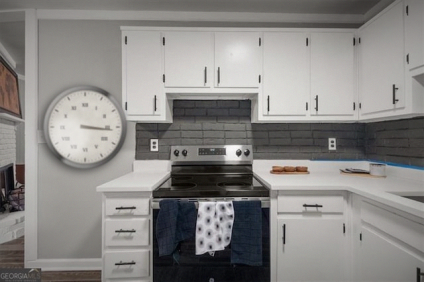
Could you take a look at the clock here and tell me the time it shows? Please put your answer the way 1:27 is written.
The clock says 3:16
